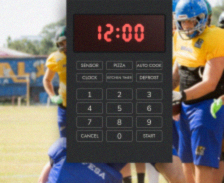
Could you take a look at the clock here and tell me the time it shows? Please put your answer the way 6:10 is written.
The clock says 12:00
